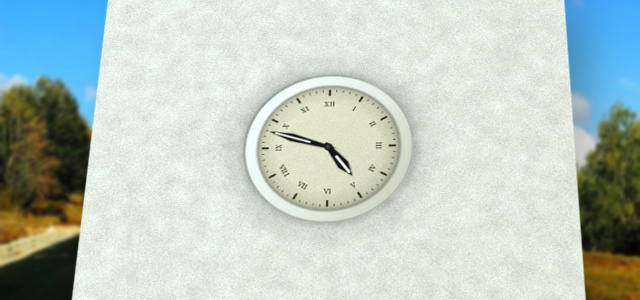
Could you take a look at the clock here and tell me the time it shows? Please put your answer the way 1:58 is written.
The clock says 4:48
